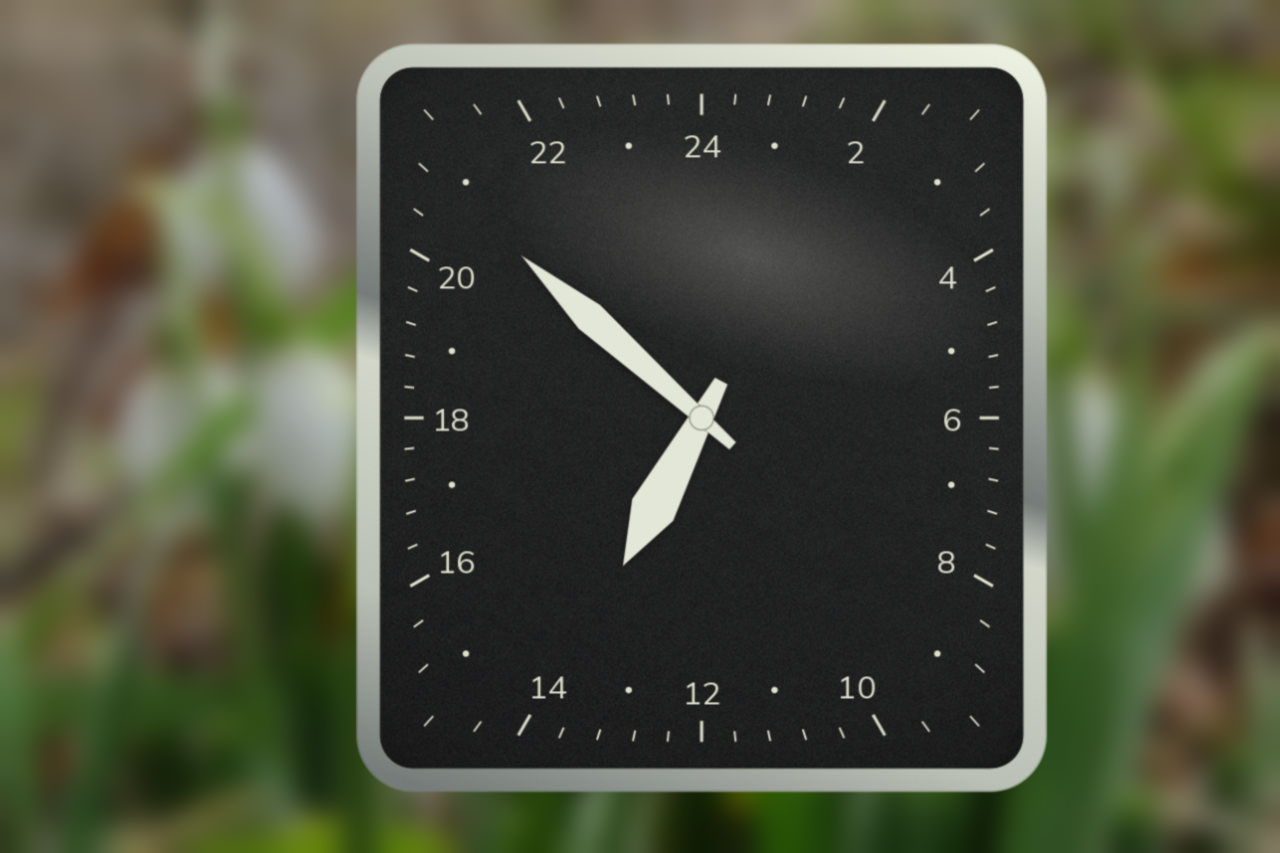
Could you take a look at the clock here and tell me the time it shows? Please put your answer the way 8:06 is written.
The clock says 13:52
